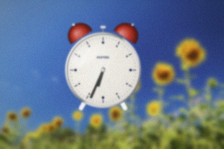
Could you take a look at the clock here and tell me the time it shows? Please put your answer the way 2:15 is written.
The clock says 6:34
